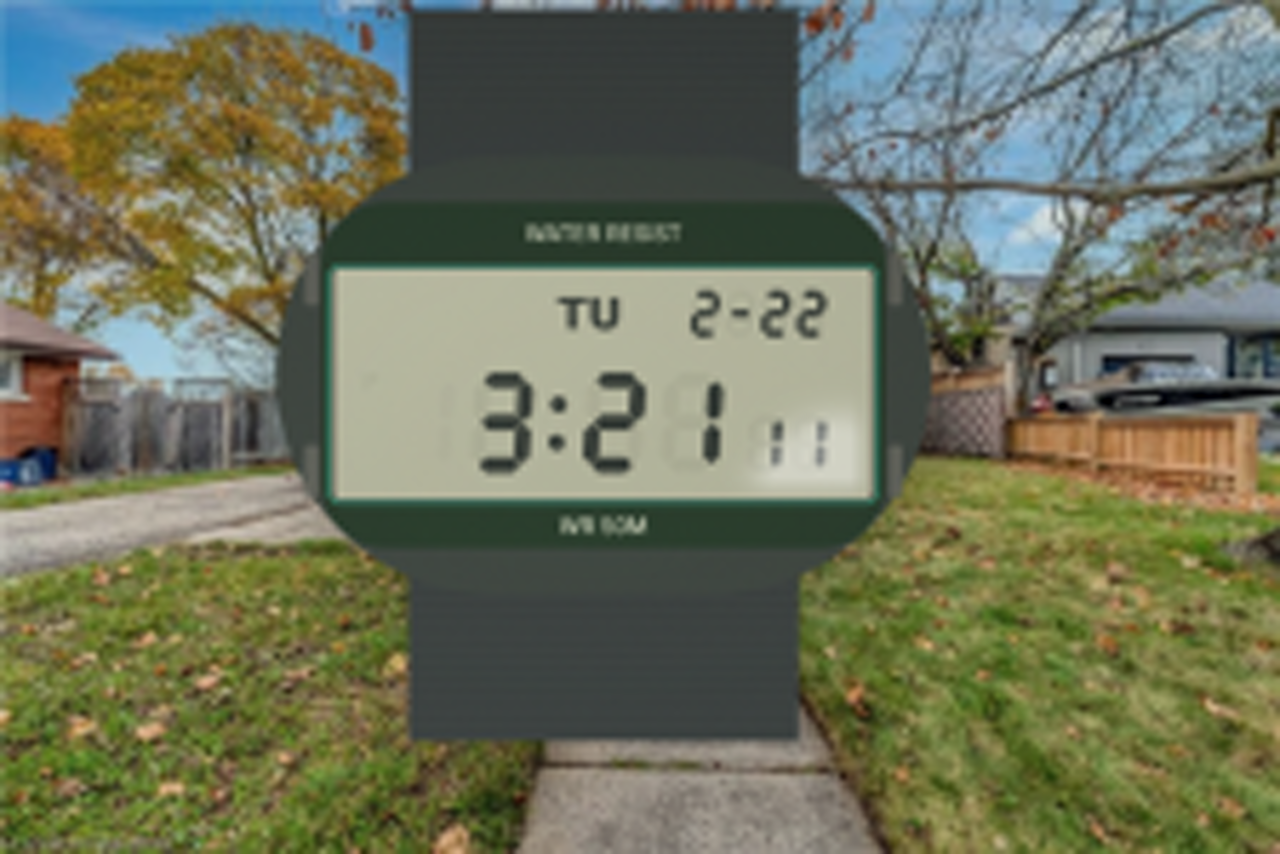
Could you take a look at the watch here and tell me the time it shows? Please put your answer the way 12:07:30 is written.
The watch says 3:21:11
